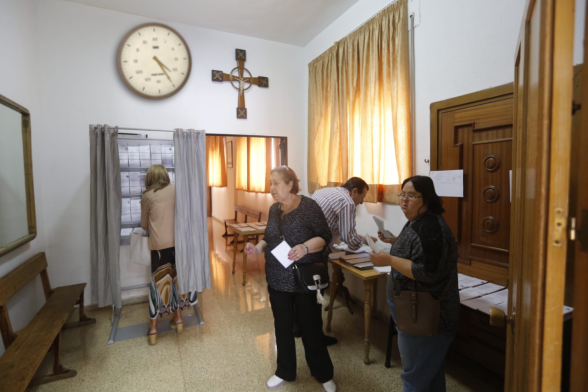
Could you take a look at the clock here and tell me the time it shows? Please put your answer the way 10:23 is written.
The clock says 4:25
